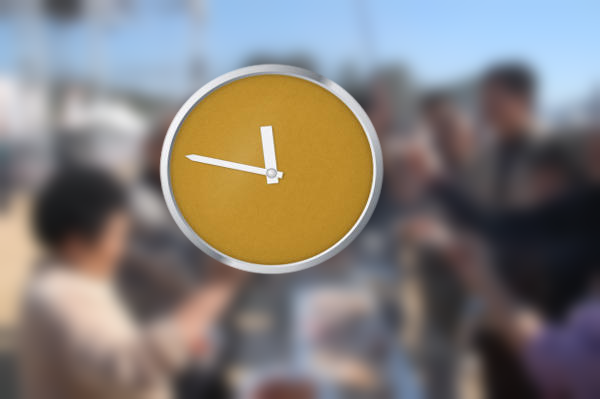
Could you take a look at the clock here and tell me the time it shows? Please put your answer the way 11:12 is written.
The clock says 11:47
